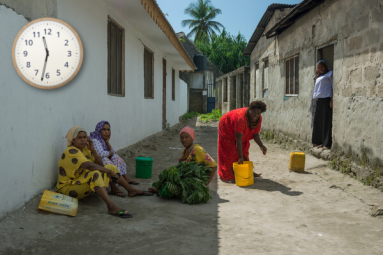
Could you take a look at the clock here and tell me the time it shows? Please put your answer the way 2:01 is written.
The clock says 11:32
